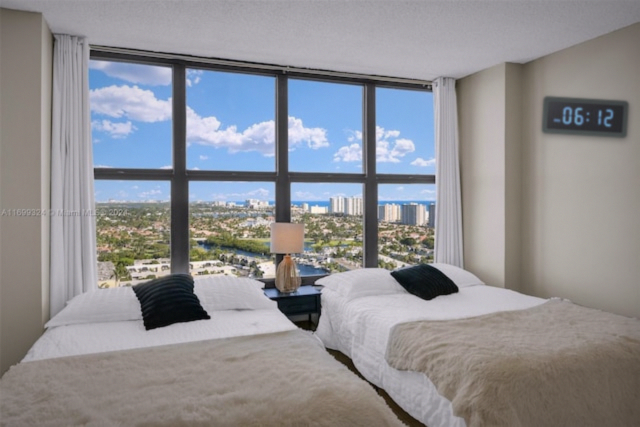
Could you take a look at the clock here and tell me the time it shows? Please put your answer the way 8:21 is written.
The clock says 6:12
